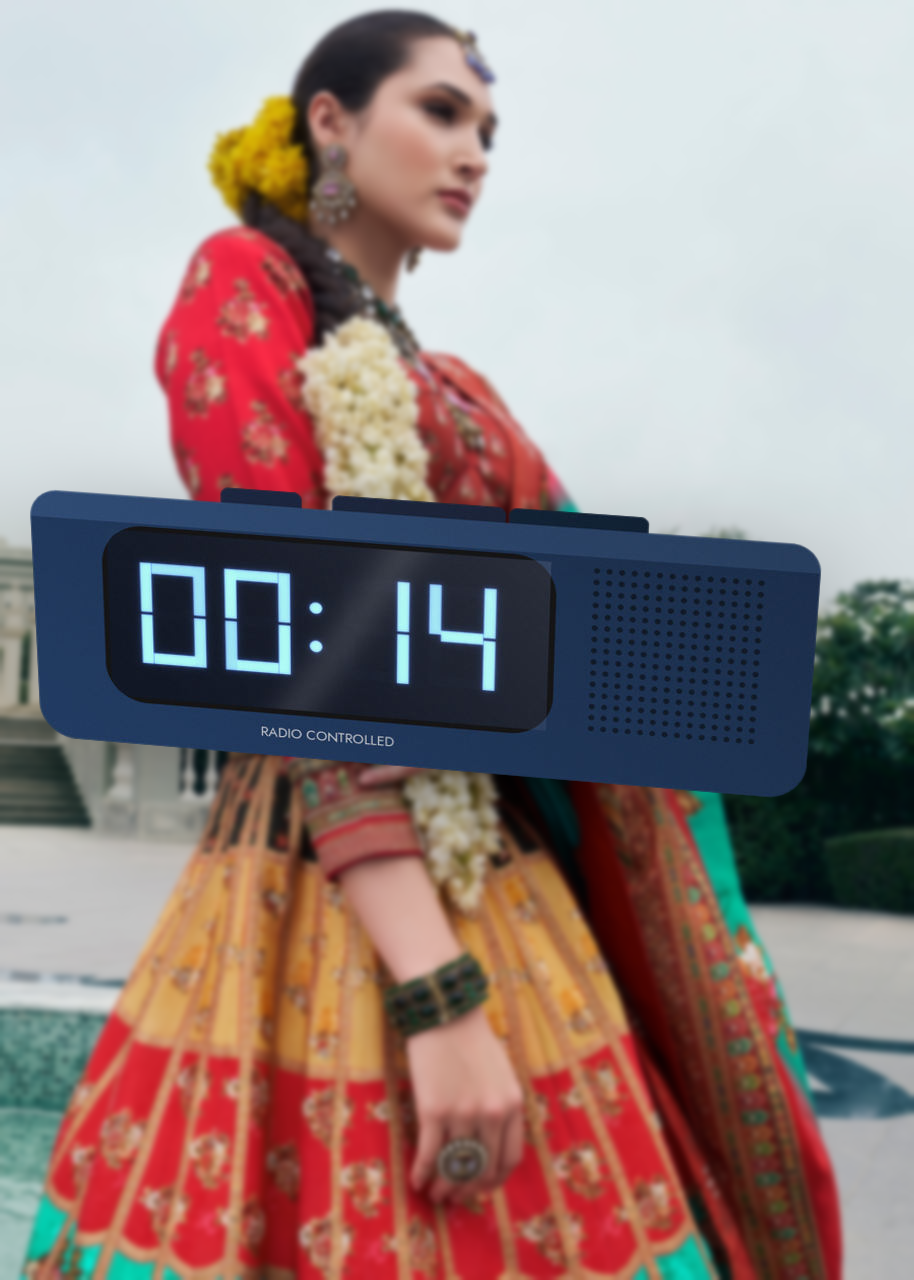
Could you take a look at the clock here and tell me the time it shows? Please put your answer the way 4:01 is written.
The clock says 0:14
